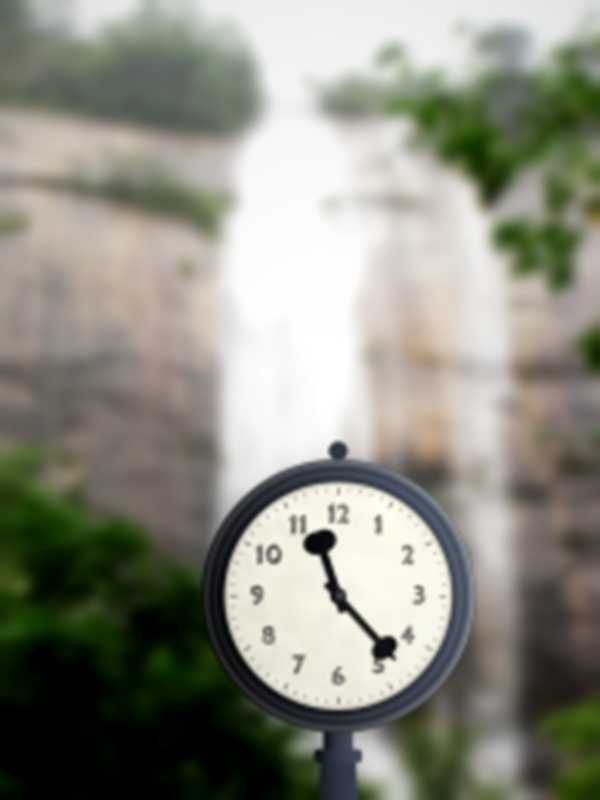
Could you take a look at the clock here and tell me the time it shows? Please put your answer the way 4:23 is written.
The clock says 11:23
